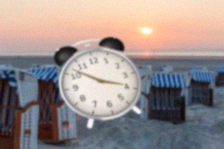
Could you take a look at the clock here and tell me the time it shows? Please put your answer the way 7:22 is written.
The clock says 3:52
